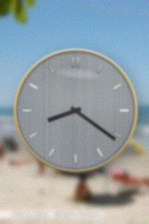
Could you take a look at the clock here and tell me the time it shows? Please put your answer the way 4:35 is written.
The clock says 8:21
